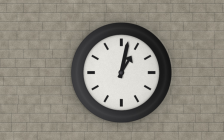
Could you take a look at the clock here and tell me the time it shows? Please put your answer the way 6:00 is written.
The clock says 1:02
